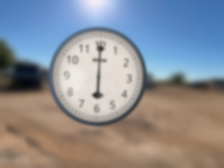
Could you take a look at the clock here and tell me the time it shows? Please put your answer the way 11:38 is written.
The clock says 6:00
